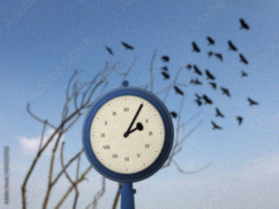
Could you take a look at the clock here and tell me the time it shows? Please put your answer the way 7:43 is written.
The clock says 2:05
